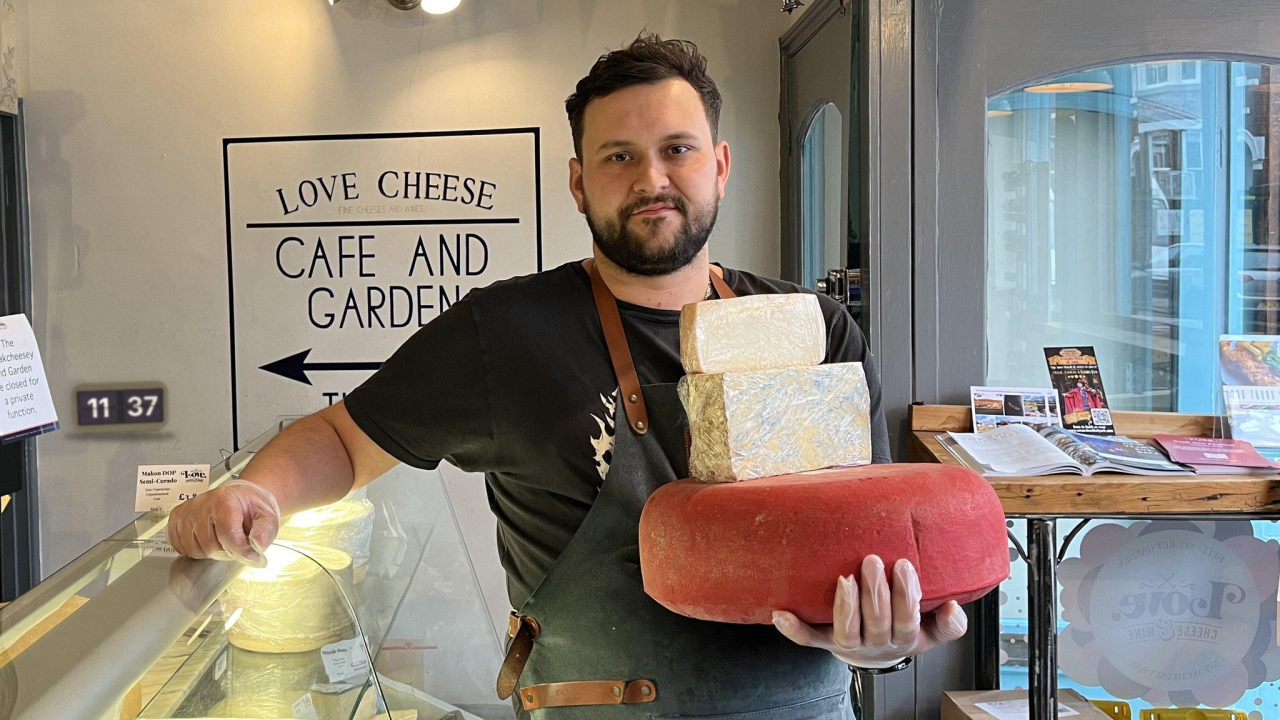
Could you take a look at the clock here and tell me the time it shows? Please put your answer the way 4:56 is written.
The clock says 11:37
